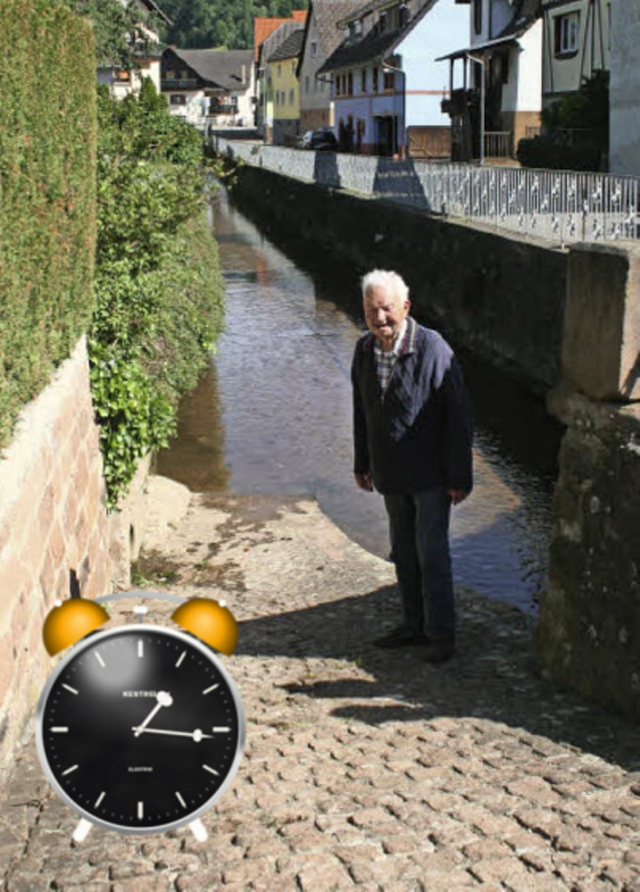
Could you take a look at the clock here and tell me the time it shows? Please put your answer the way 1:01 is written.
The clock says 1:16
